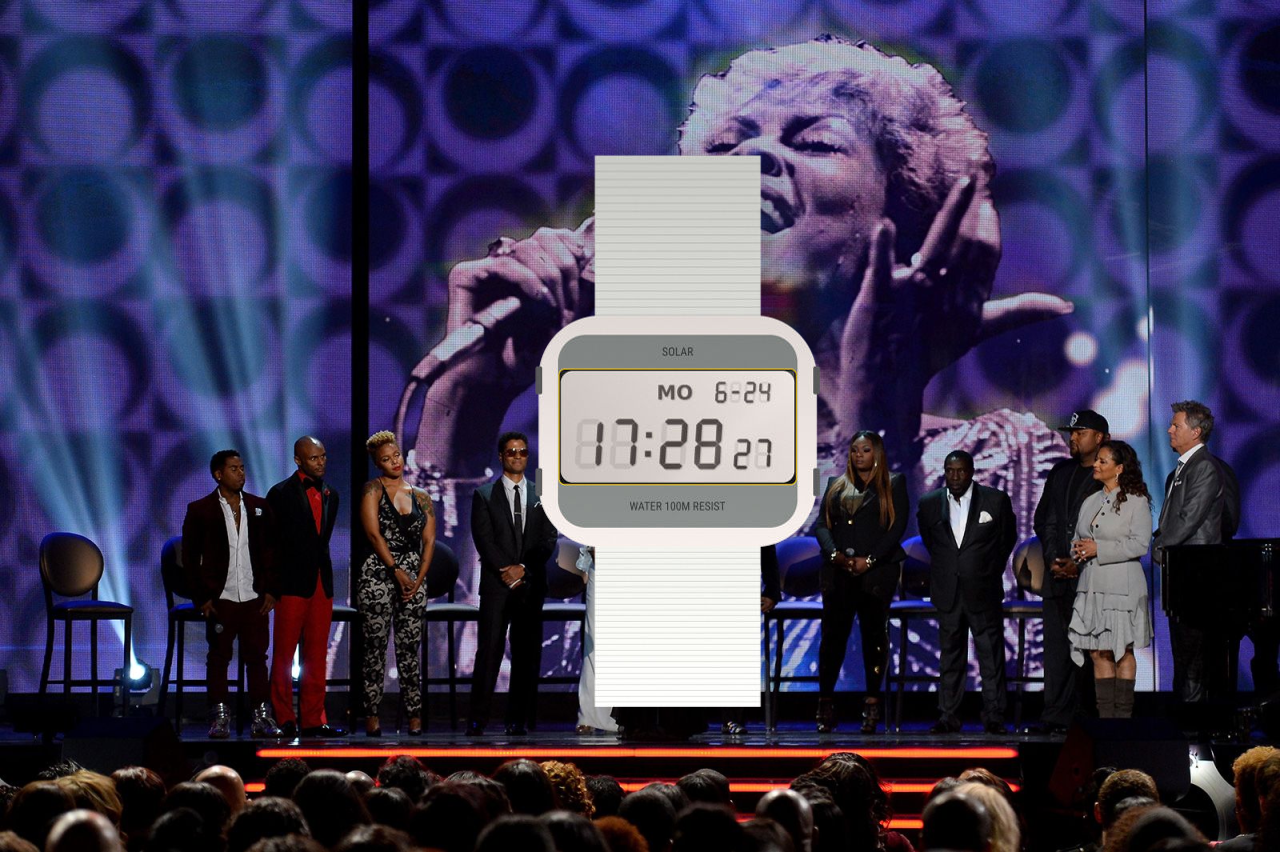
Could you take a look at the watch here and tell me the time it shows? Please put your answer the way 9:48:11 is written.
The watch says 17:28:27
